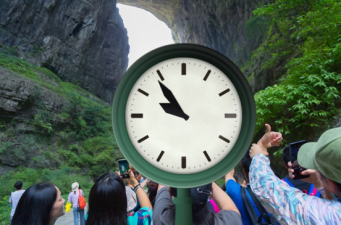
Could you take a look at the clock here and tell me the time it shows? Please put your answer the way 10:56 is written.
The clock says 9:54
